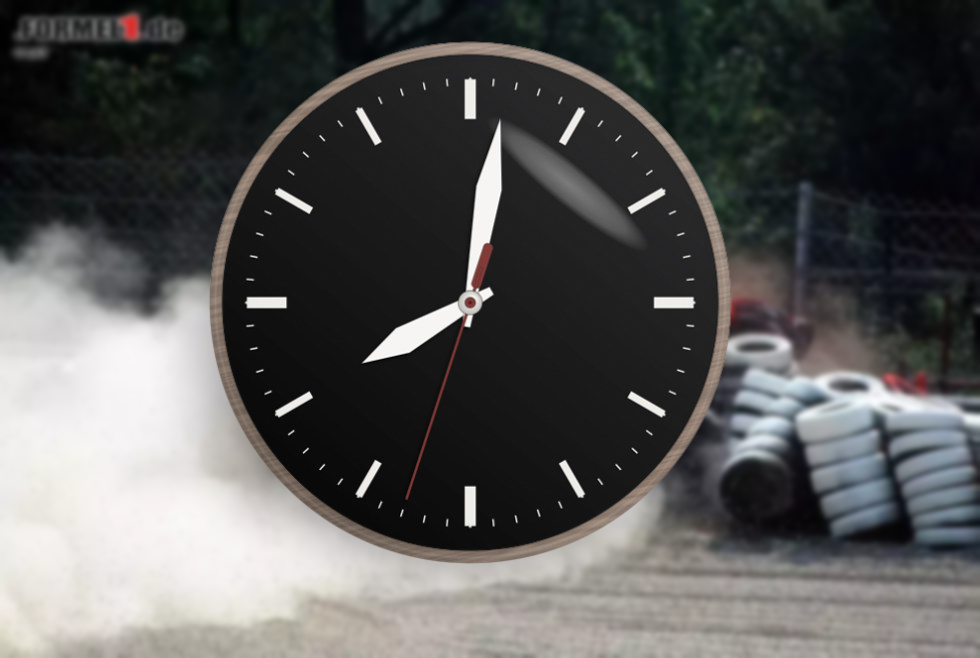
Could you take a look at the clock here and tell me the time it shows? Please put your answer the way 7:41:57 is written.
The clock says 8:01:33
